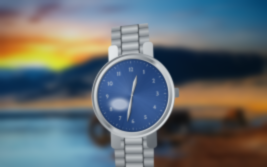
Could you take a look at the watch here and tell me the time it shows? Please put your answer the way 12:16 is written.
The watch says 12:32
